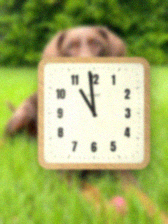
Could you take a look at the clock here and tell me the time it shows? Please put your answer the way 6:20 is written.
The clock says 10:59
